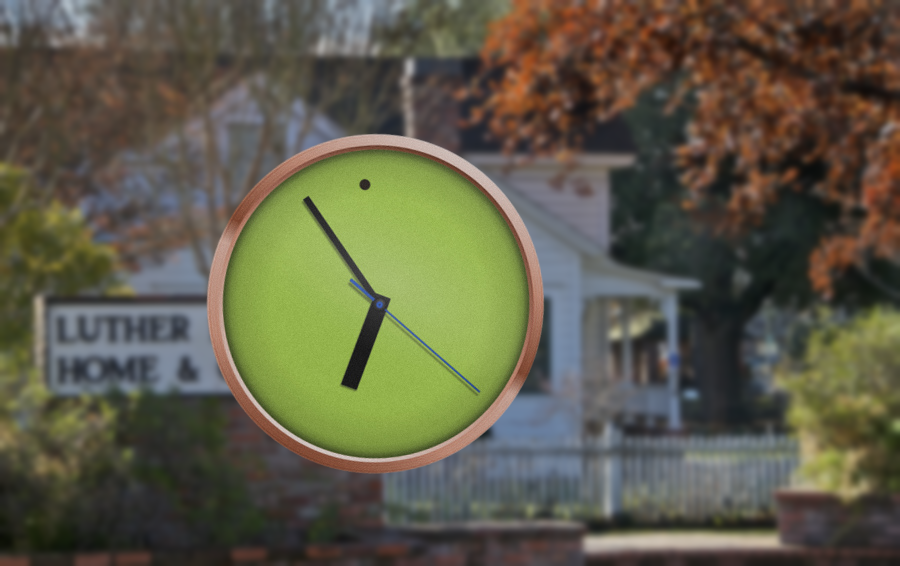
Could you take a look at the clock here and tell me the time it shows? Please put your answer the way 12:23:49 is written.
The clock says 6:55:23
